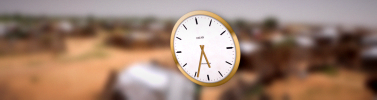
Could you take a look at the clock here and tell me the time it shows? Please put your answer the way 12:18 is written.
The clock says 5:34
